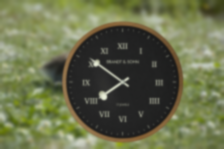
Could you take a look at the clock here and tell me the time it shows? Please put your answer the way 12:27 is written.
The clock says 7:51
